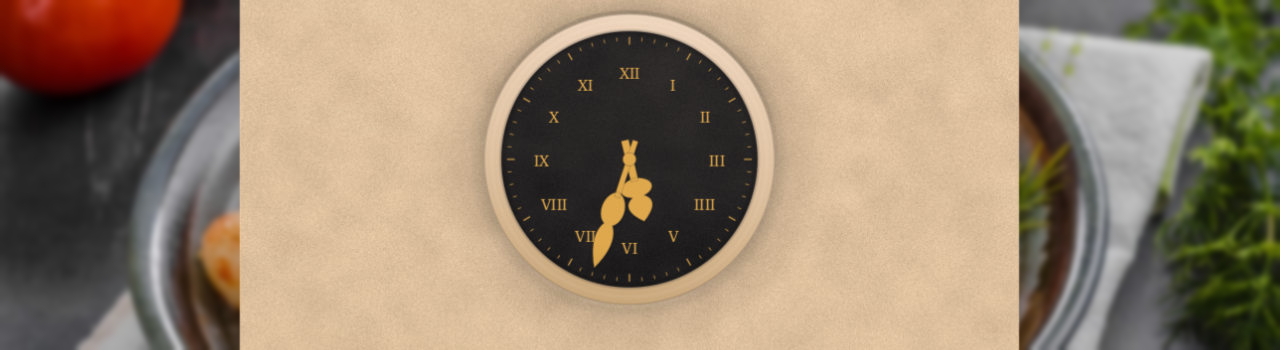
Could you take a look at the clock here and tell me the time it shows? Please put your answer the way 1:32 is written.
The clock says 5:33
